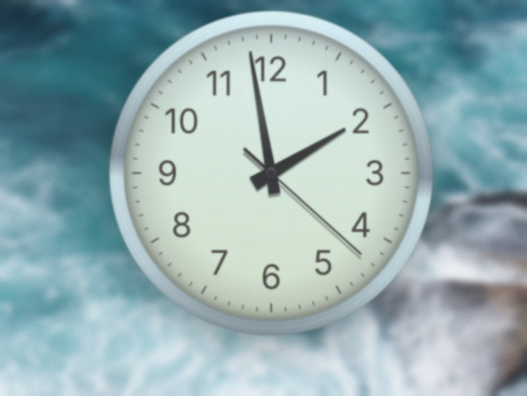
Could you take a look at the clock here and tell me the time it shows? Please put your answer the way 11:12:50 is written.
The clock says 1:58:22
